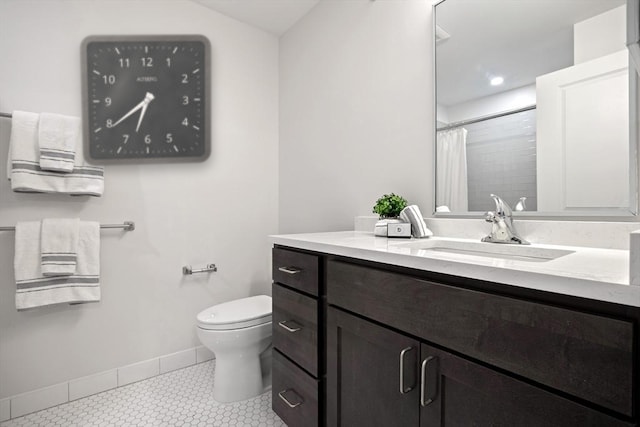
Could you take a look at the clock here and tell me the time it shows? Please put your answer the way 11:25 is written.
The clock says 6:39
